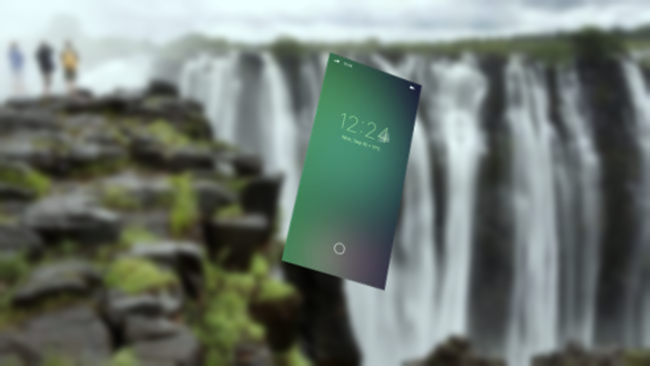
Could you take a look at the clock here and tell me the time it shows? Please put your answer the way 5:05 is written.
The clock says 12:24
